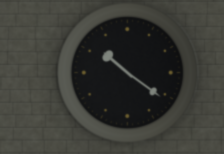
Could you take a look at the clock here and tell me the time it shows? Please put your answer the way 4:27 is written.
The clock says 10:21
